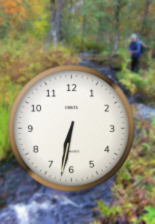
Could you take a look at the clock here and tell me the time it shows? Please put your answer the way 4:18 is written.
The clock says 6:32
